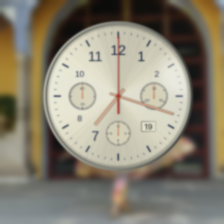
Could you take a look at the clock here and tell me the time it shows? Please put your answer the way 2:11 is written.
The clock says 7:18
